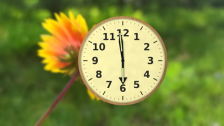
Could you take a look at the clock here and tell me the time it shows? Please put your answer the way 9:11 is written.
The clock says 5:59
